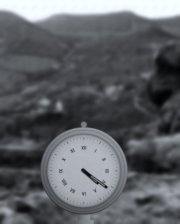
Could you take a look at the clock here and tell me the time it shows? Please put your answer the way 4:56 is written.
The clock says 4:21
